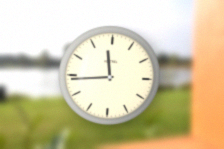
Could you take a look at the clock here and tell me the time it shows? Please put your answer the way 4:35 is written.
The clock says 11:44
